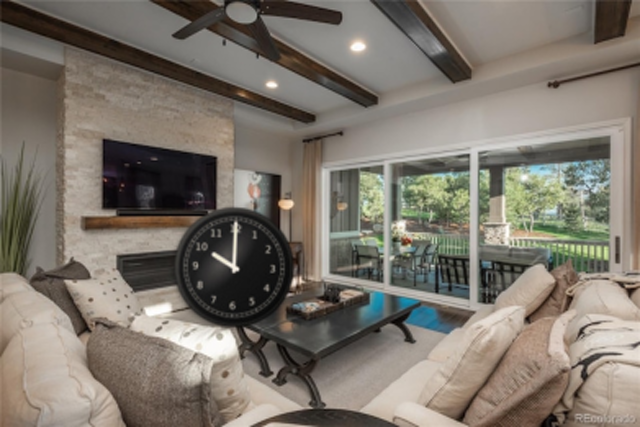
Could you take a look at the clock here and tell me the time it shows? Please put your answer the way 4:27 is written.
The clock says 10:00
